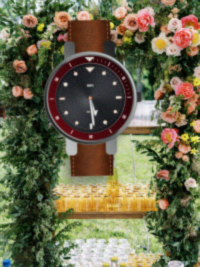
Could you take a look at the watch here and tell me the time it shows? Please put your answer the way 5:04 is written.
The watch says 5:29
